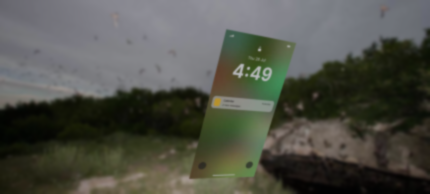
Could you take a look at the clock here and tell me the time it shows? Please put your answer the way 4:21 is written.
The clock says 4:49
